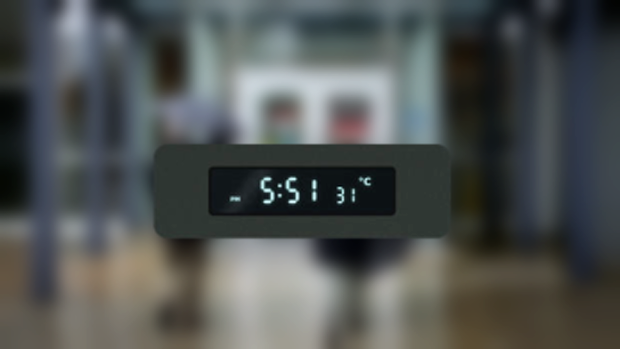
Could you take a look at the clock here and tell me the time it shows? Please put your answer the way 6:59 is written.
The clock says 5:51
